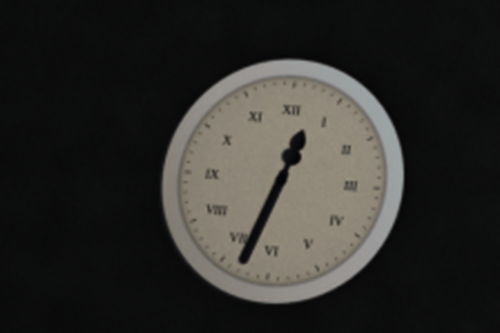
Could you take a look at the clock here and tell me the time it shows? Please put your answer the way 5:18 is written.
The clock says 12:33
